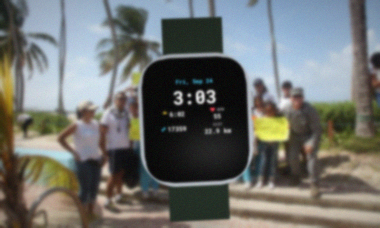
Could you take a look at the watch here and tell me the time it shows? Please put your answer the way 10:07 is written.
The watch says 3:03
